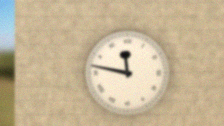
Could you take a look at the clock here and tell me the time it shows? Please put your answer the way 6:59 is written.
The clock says 11:47
